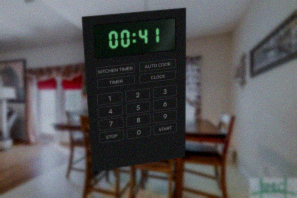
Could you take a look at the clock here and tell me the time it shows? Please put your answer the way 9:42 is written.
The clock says 0:41
